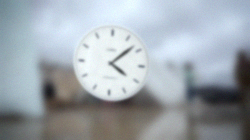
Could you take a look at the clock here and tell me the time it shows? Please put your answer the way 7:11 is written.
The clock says 4:08
